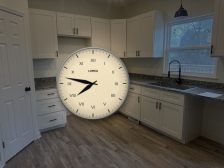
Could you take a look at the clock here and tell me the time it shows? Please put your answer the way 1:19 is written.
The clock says 7:47
